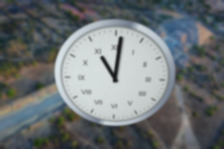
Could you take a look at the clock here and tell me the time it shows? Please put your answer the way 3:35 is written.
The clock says 11:01
